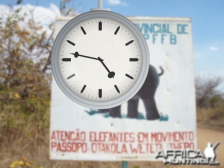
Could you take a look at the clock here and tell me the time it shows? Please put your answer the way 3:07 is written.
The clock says 4:47
